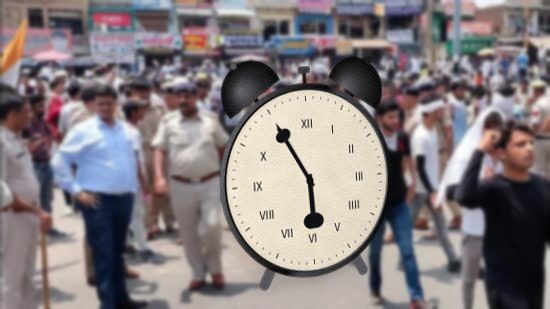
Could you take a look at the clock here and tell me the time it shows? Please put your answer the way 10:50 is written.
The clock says 5:55
